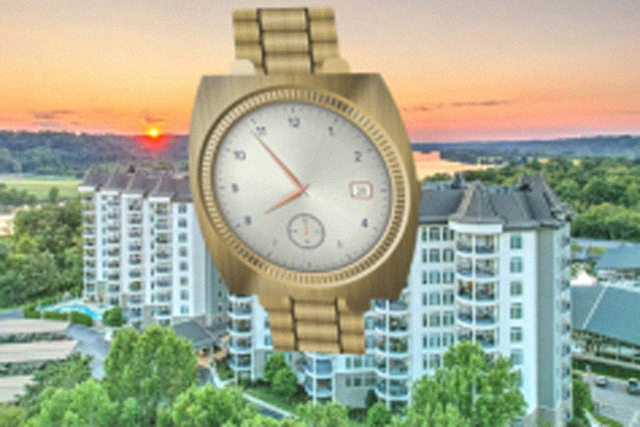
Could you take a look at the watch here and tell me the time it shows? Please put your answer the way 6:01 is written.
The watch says 7:54
